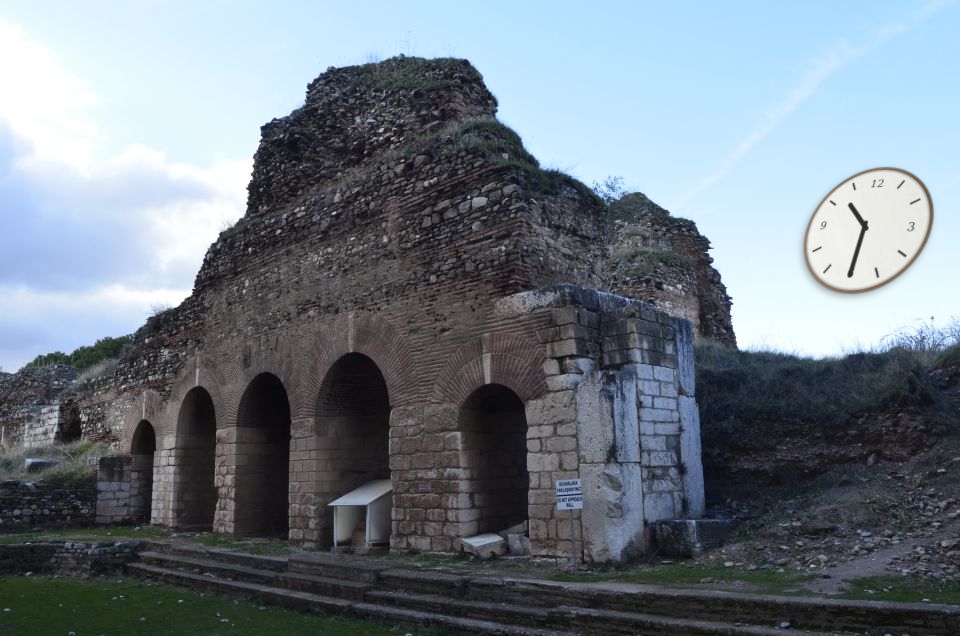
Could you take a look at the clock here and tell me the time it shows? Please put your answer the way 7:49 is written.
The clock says 10:30
